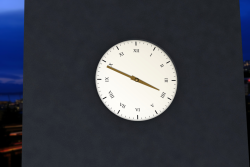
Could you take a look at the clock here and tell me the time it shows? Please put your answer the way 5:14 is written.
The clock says 3:49
